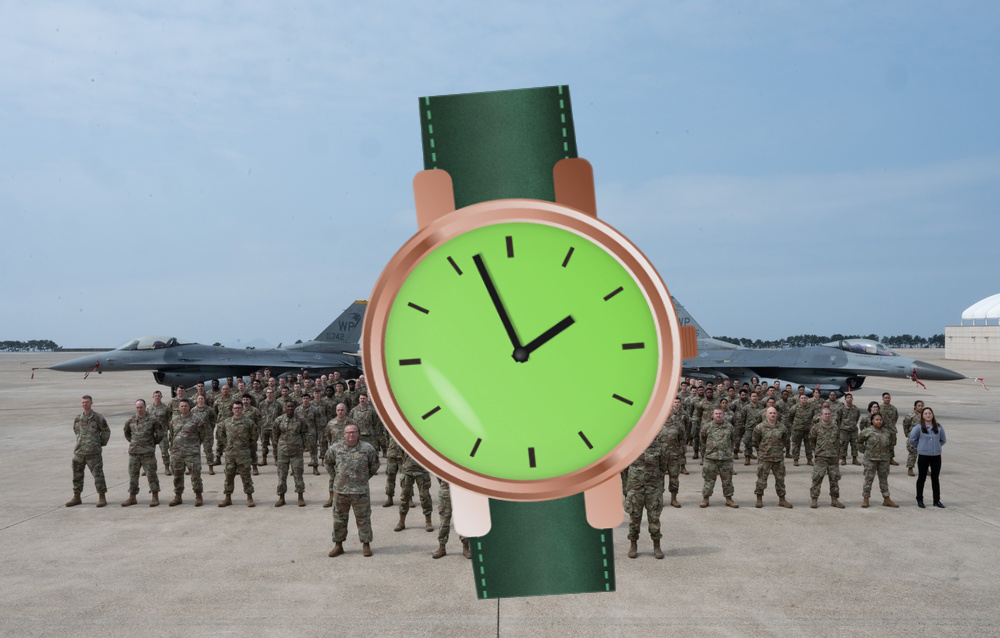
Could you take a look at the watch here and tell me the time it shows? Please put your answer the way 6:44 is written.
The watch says 1:57
